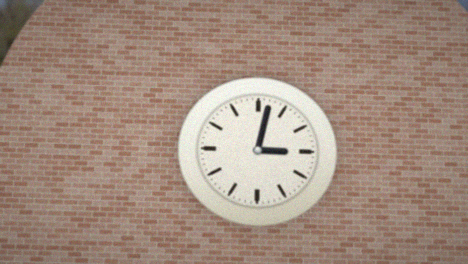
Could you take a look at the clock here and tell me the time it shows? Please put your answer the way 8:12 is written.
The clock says 3:02
